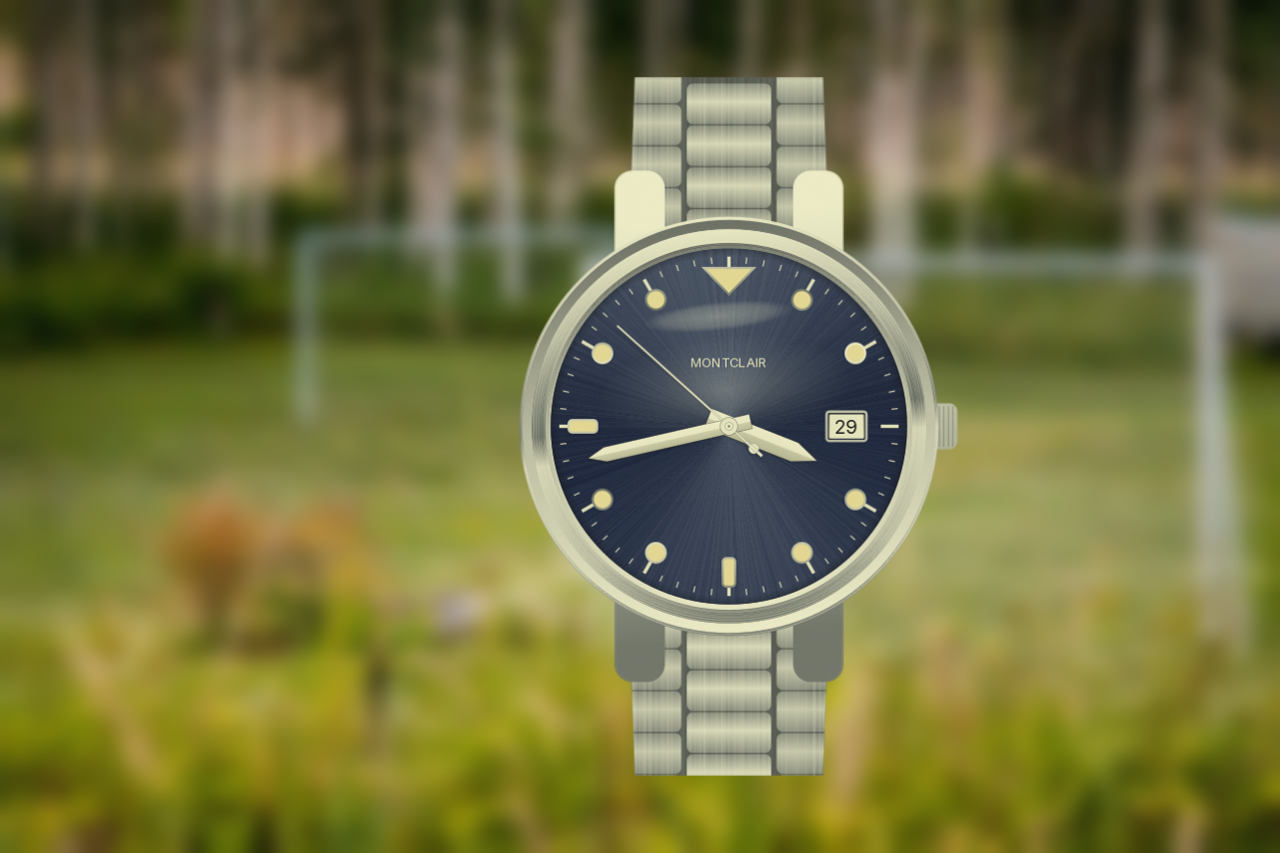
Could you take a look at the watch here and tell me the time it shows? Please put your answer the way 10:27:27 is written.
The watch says 3:42:52
